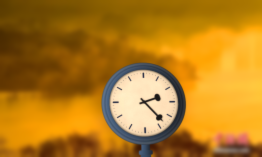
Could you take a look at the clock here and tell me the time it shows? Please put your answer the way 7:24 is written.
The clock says 2:23
